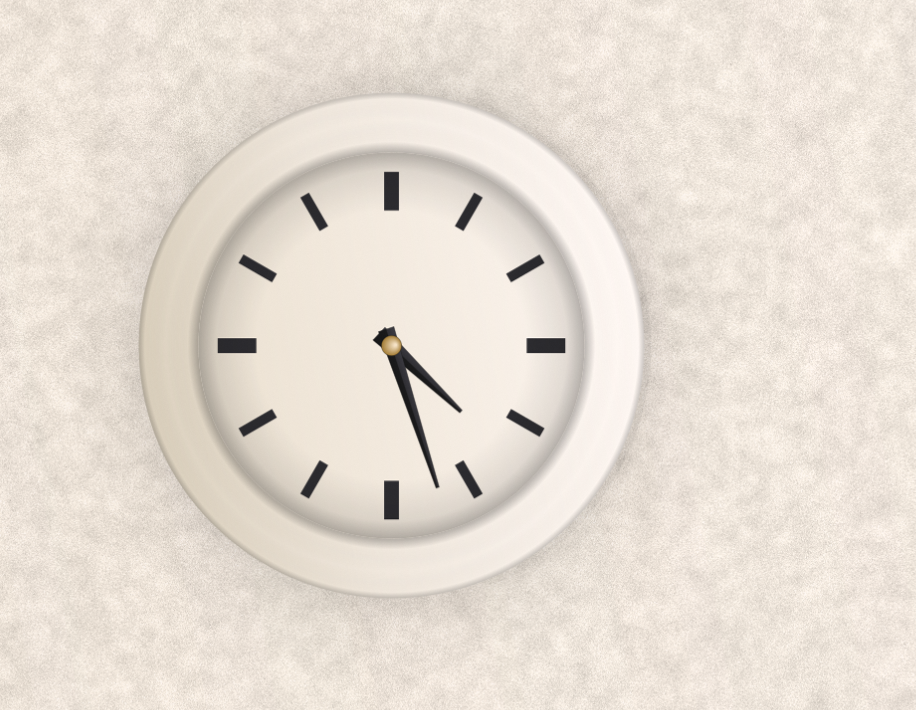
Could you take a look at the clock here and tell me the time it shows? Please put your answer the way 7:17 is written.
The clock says 4:27
